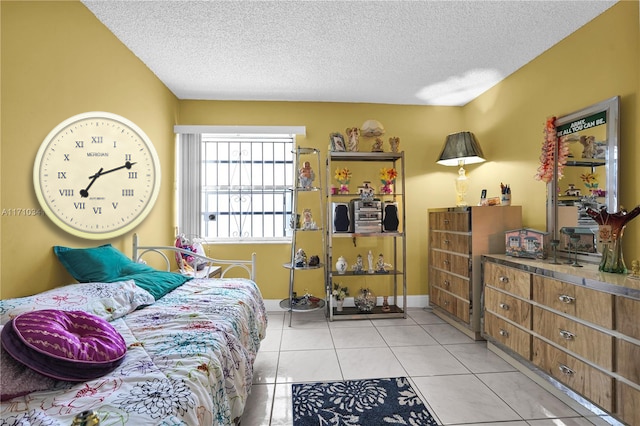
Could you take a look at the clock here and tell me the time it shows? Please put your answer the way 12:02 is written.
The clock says 7:12
